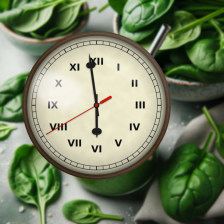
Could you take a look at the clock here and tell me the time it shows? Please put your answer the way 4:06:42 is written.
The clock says 5:58:40
